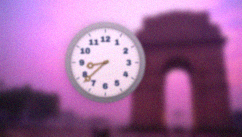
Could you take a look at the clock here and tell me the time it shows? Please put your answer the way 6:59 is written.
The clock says 8:38
